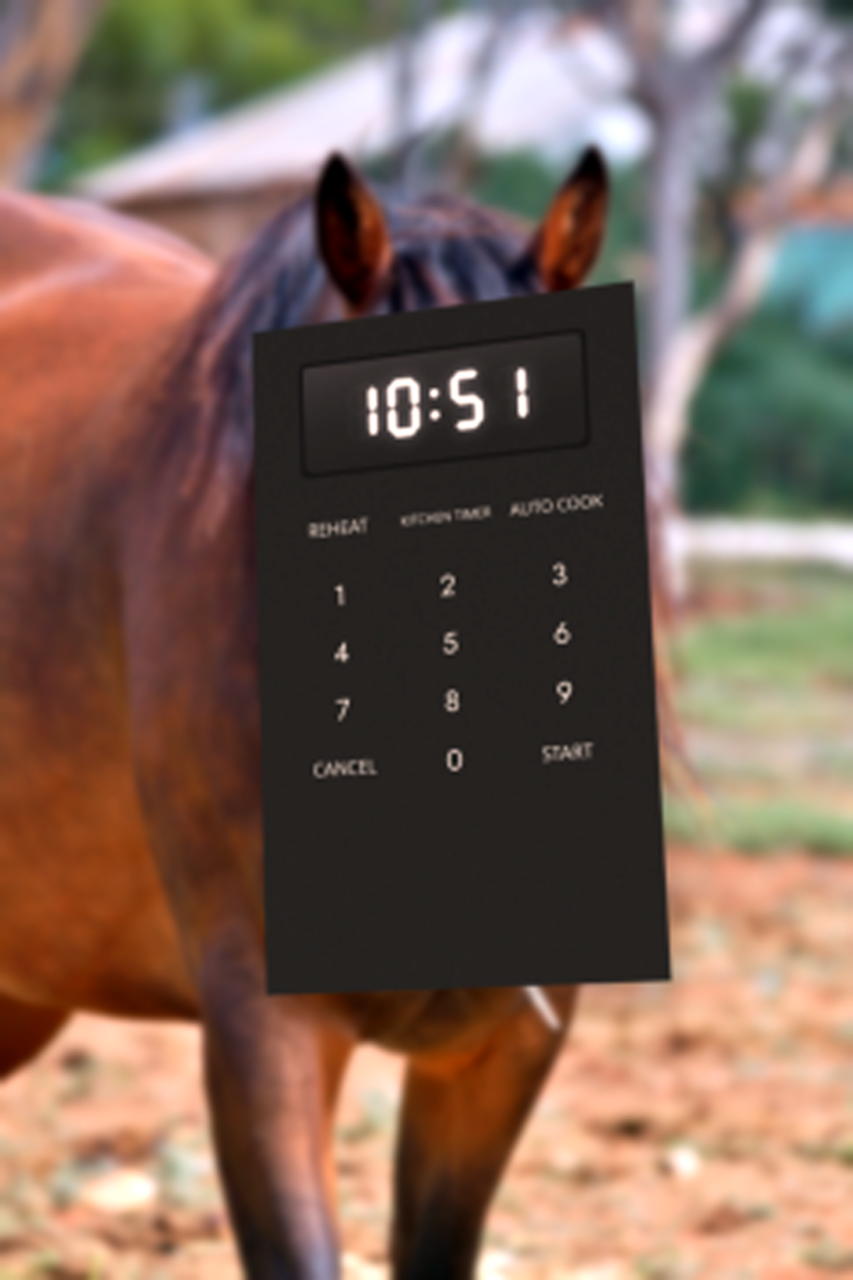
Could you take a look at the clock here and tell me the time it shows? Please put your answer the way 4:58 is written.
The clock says 10:51
